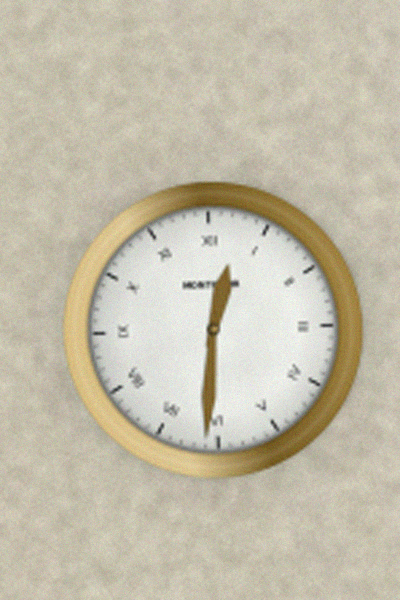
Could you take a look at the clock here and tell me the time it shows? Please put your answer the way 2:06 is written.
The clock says 12:31
